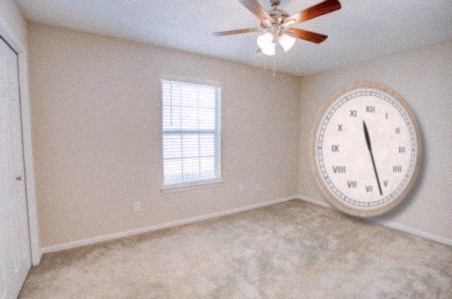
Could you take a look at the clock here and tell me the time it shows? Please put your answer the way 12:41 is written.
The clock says 11:27
